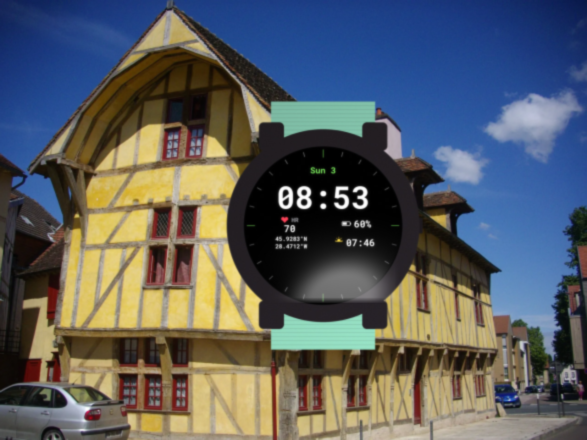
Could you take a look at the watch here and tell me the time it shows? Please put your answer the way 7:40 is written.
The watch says 8:53
